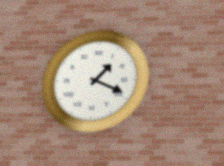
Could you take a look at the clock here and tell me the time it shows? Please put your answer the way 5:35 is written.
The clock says 1:19
